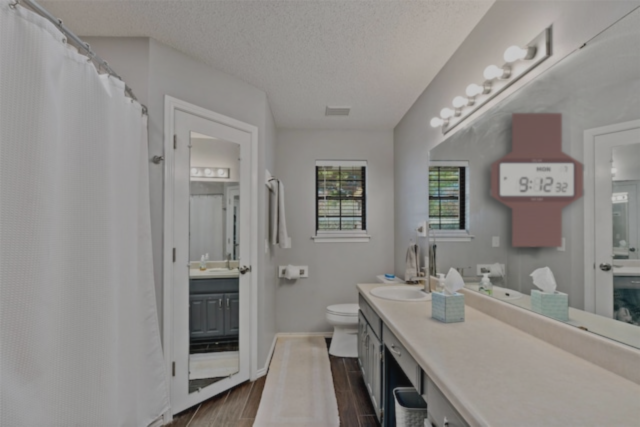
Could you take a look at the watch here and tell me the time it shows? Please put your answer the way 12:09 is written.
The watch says 9:12
